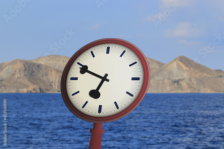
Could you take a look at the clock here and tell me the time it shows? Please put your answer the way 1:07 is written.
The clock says 6:49
